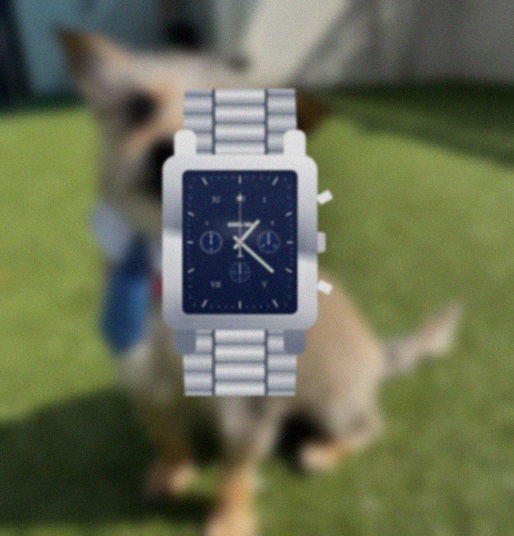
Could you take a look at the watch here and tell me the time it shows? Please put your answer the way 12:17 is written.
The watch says 1:22
